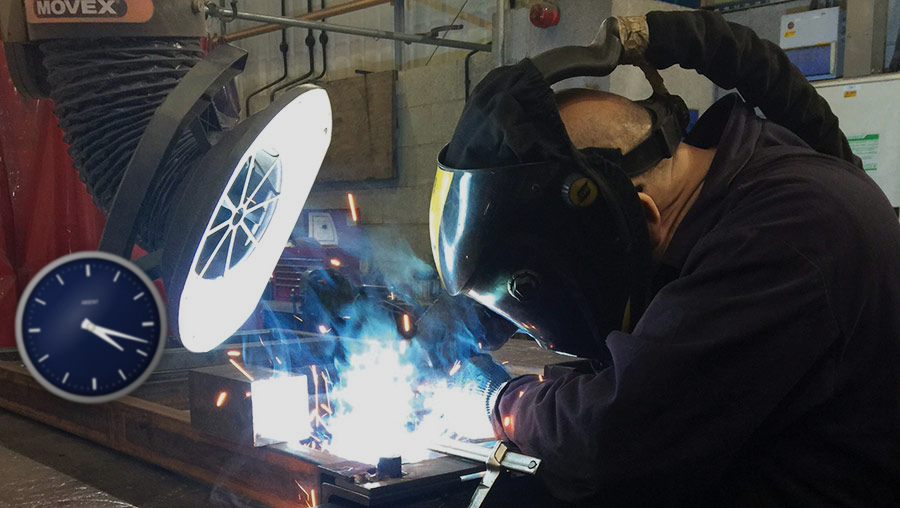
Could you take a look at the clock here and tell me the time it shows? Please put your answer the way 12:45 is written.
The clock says 4:18
